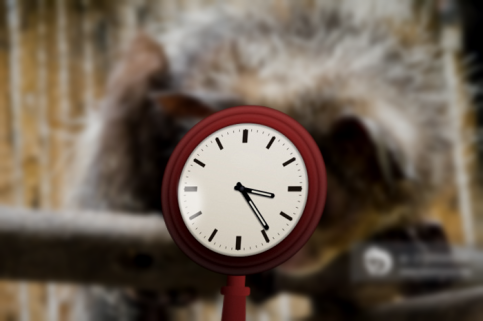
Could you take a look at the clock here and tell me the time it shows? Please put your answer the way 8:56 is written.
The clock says 3:24
